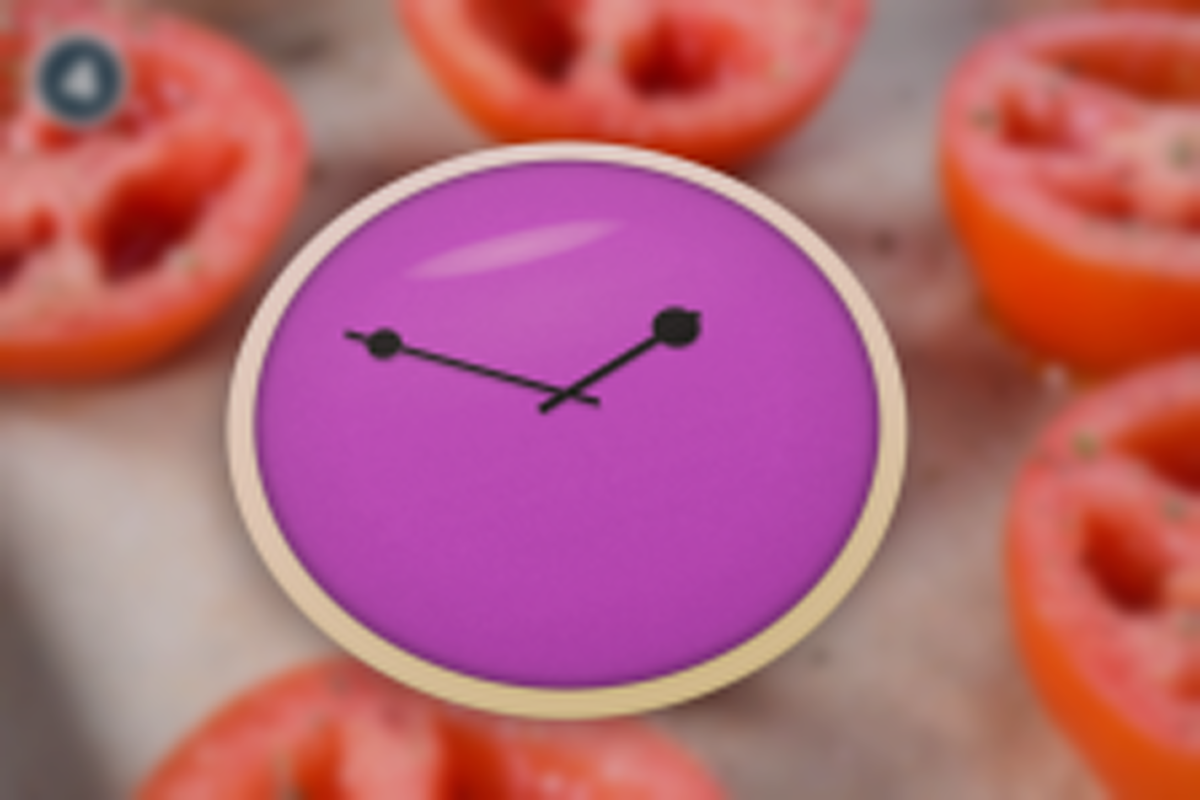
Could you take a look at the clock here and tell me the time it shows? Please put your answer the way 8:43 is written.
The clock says 1:48
